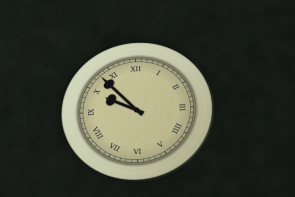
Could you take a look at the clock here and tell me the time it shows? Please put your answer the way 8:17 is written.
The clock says 9:53
